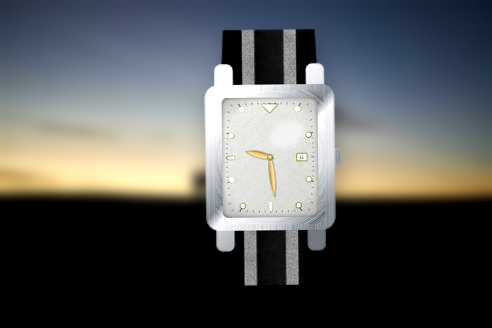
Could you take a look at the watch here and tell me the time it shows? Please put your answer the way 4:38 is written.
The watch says 9:29
